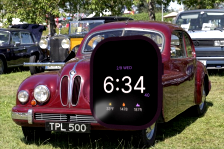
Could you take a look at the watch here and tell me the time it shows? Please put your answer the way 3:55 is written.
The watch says 6:34
